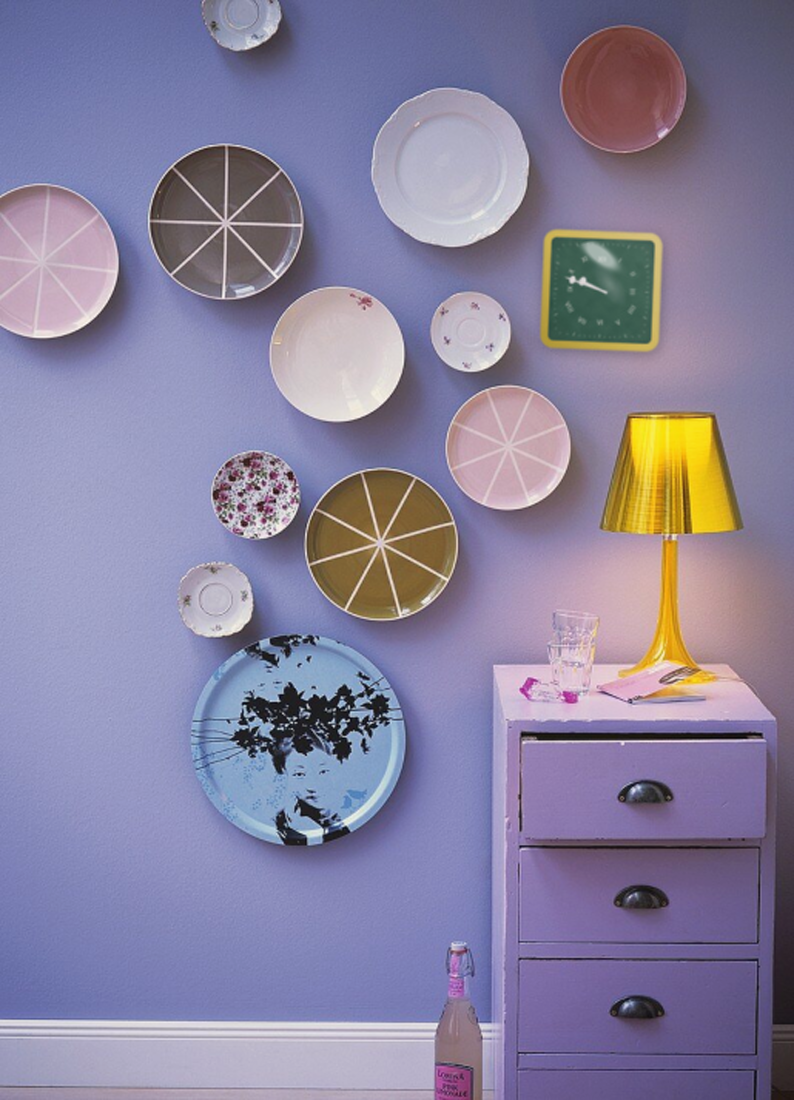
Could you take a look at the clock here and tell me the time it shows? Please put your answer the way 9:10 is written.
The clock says 9:48
